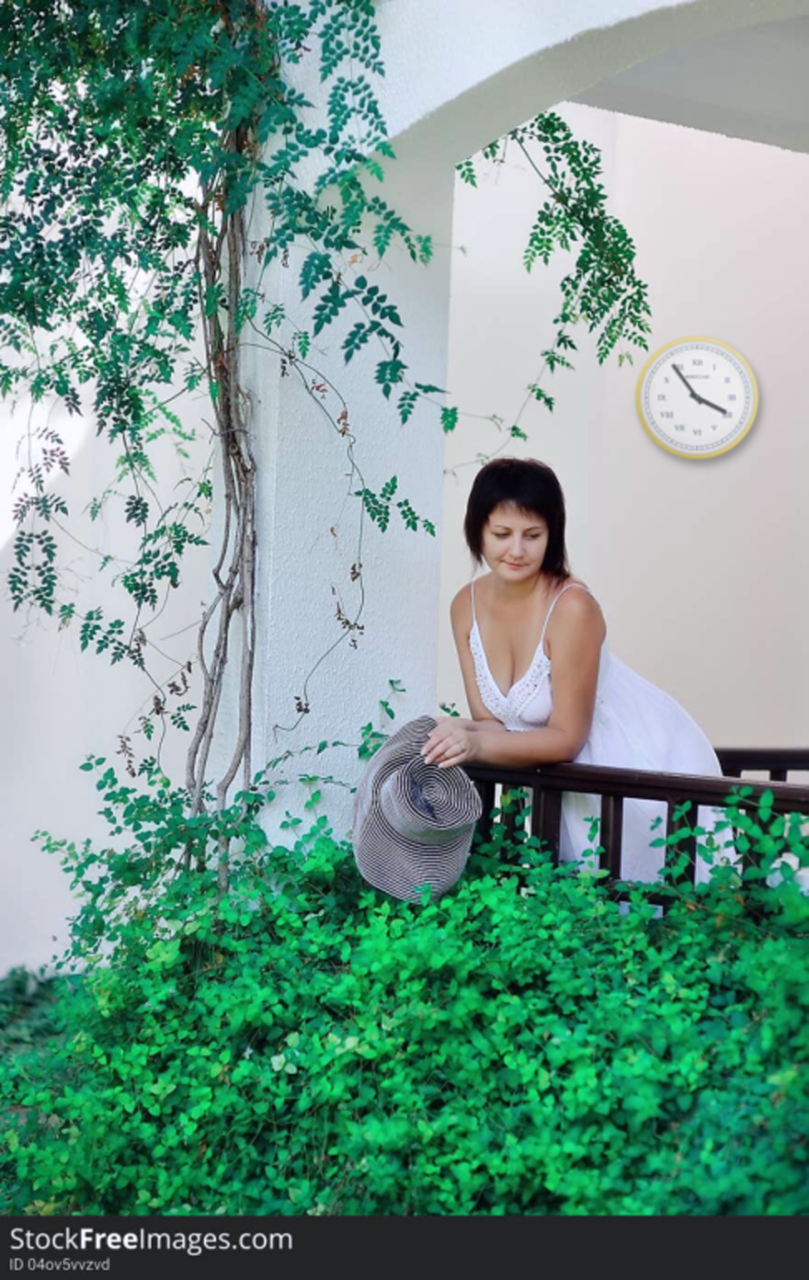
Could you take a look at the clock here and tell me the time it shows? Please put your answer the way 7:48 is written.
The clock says 3:54
